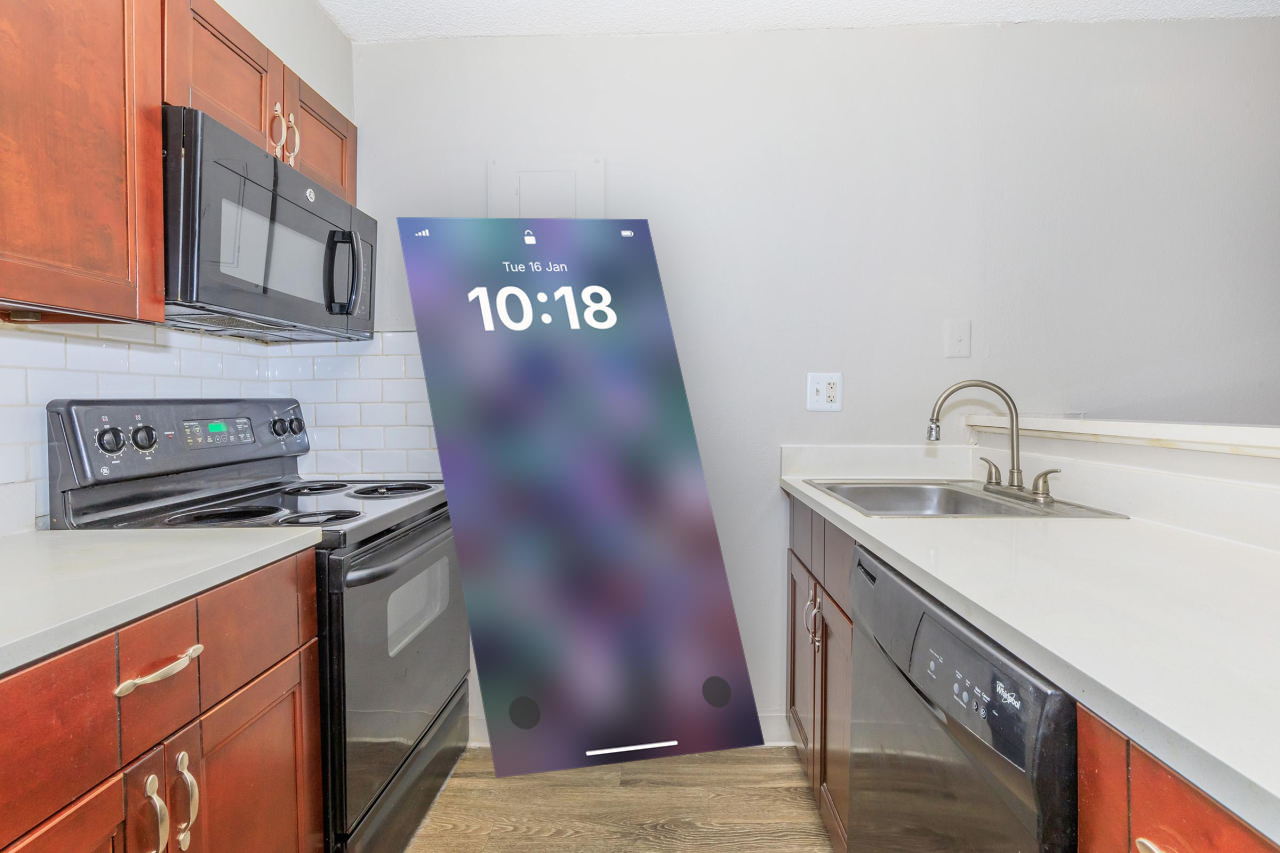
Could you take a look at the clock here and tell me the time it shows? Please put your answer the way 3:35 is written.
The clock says 10:18
